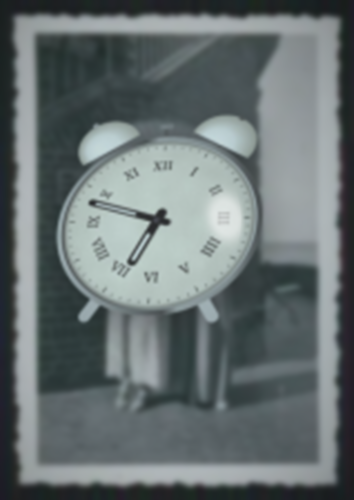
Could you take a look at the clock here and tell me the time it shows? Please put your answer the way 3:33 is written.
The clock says 6:48
